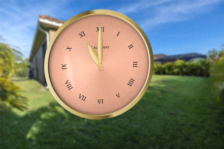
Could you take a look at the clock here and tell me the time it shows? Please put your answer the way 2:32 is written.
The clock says 11:00
